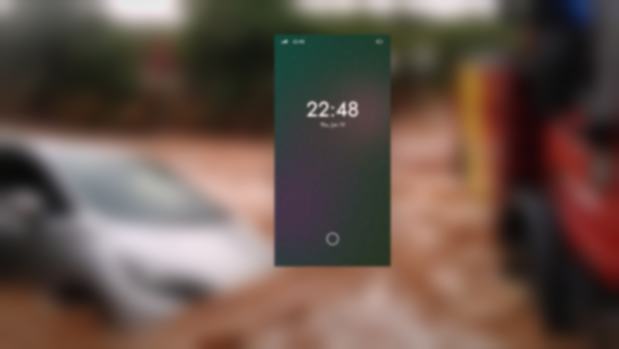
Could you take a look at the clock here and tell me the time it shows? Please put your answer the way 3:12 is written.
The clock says 22:48
